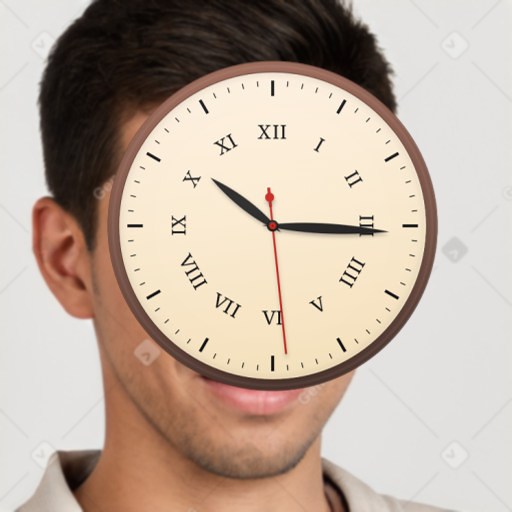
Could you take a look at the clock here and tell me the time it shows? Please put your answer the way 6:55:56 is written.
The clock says 10:15:29
